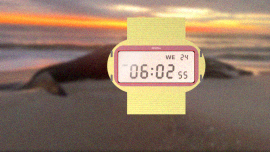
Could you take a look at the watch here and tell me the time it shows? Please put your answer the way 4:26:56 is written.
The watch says 6:02:55
